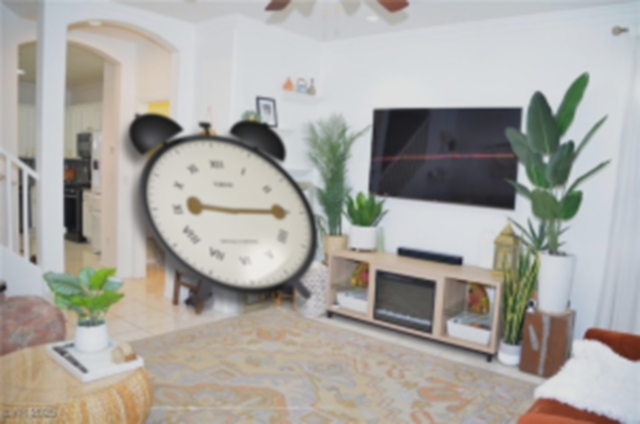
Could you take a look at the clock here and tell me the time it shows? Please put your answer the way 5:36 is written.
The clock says 9:15
